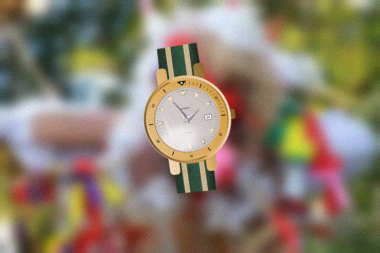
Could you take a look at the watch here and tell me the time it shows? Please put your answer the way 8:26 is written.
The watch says 1:55
